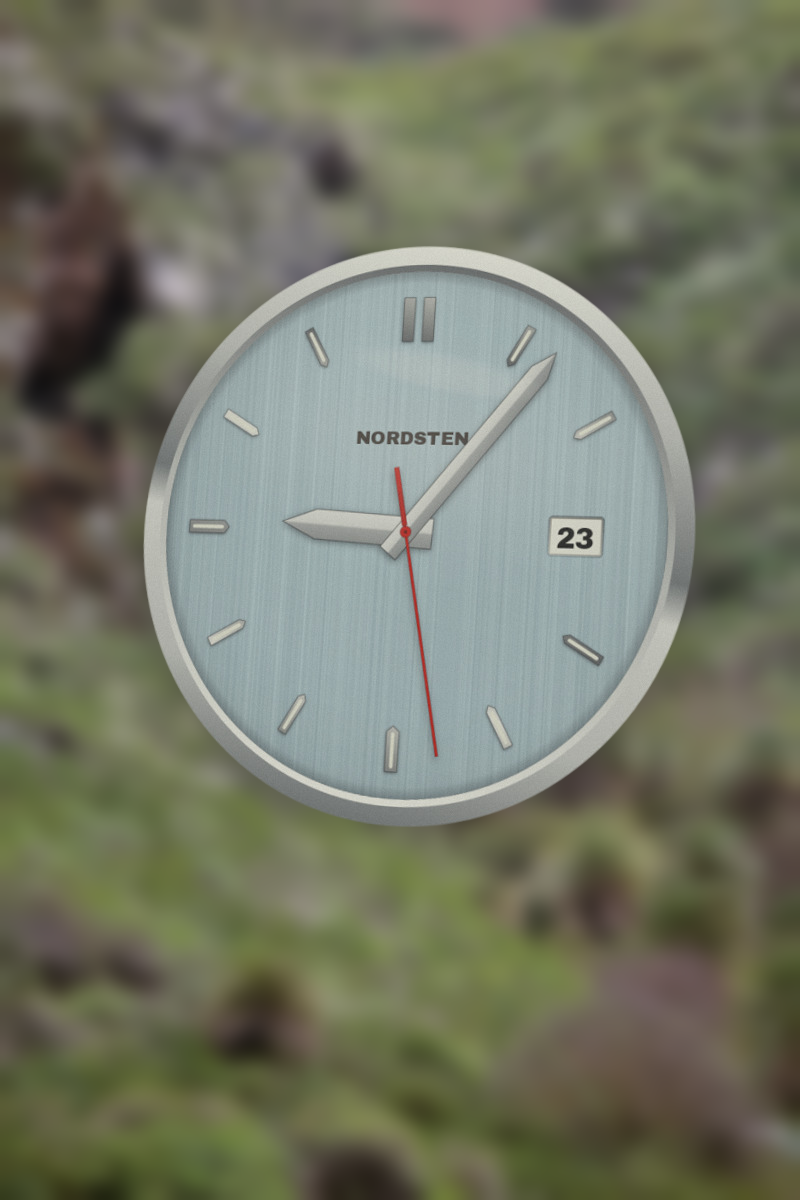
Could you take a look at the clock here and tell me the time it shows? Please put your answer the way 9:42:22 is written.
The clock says 9:06:28
